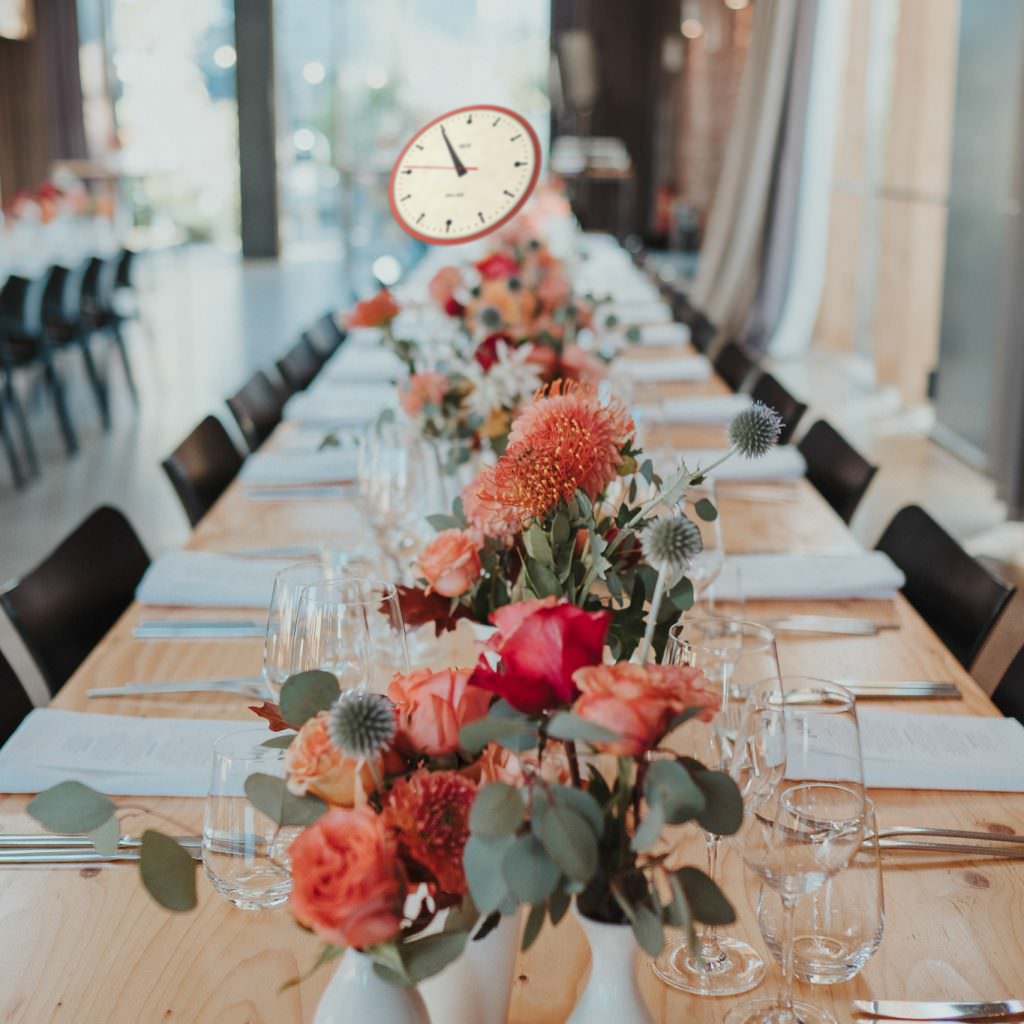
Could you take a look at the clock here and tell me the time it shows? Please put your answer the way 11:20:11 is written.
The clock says 10:54:46
